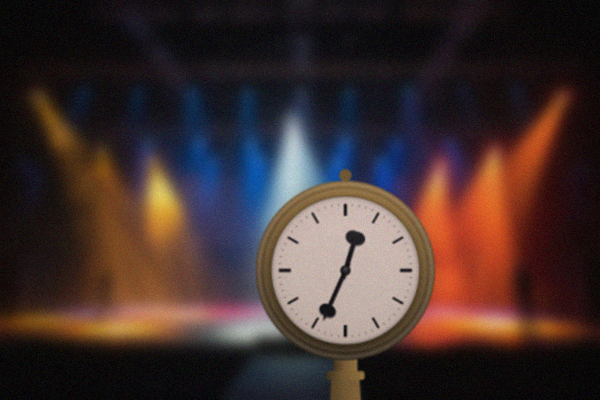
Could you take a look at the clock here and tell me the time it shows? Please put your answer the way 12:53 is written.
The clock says 12:34
